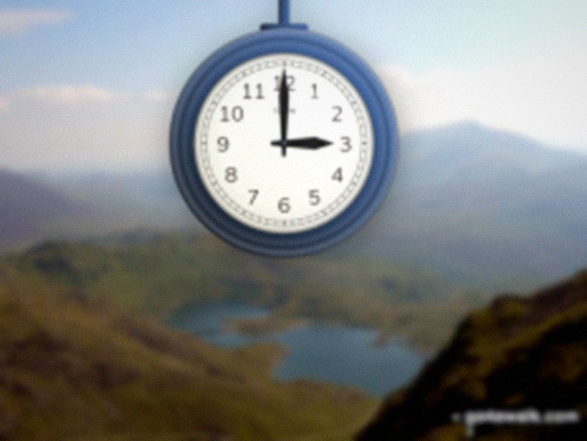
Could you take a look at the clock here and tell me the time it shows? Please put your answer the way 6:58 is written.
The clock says 3:00
